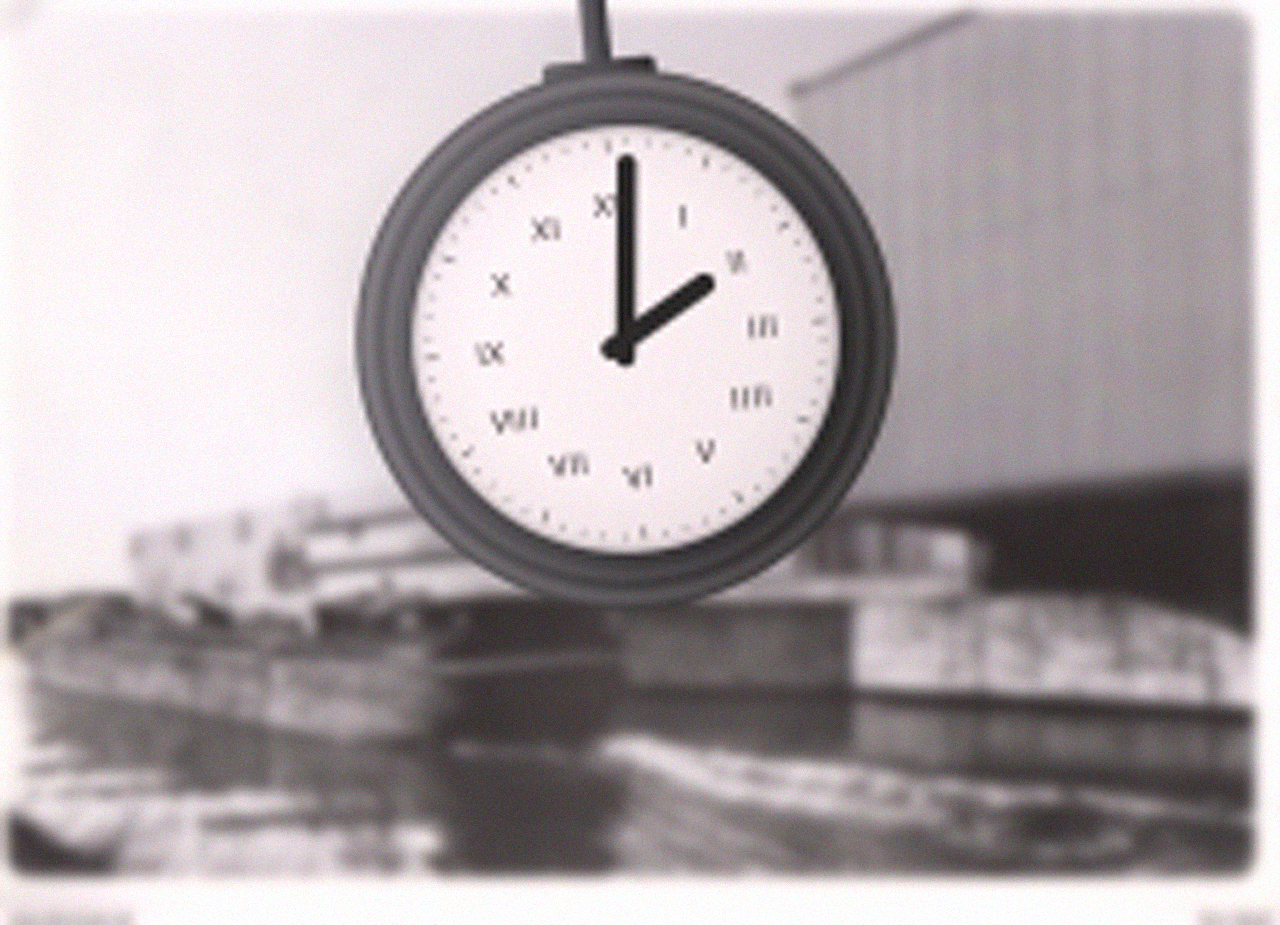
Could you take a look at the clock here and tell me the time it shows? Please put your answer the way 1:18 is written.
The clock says 2:01
